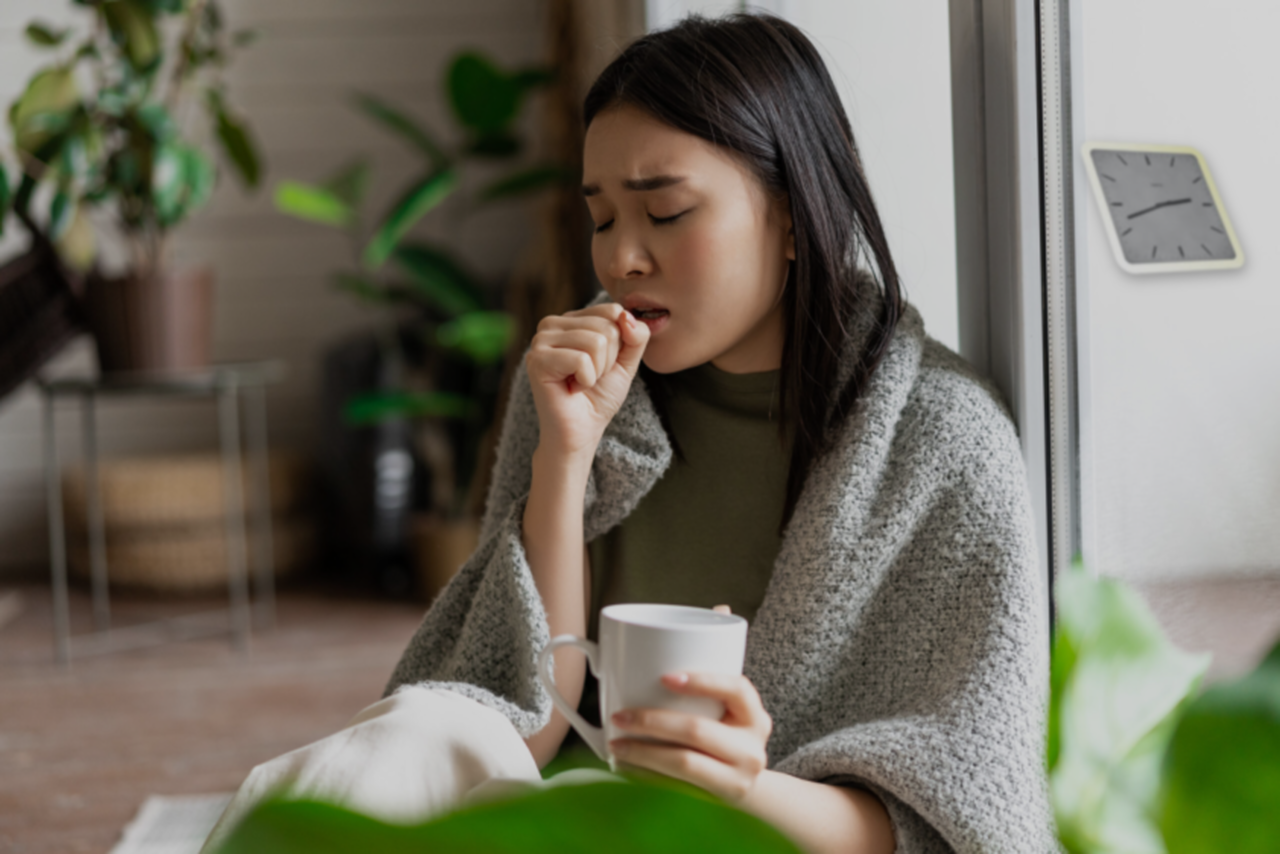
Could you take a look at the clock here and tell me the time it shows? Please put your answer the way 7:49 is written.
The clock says 2:42
